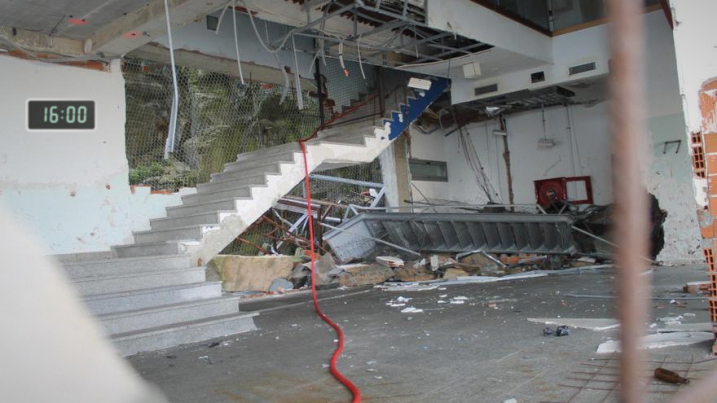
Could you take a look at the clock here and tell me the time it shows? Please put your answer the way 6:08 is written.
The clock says 16:00
